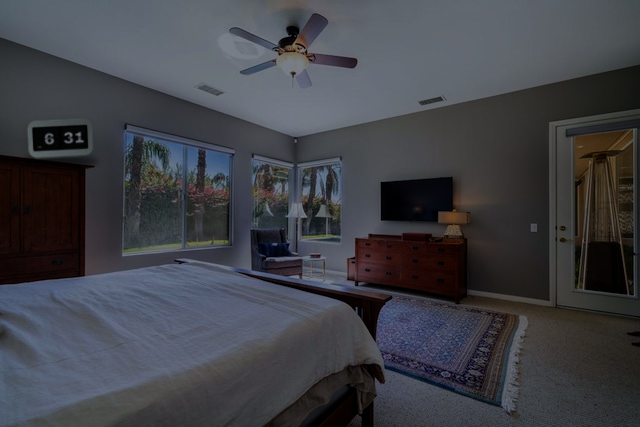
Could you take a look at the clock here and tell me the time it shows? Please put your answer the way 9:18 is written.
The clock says 6:31
